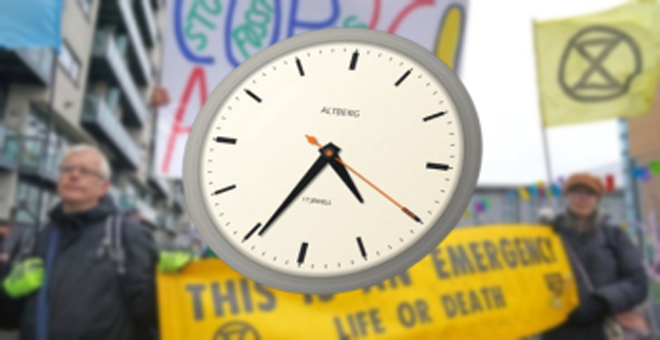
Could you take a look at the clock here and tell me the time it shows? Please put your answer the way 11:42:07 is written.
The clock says 4:34:20
